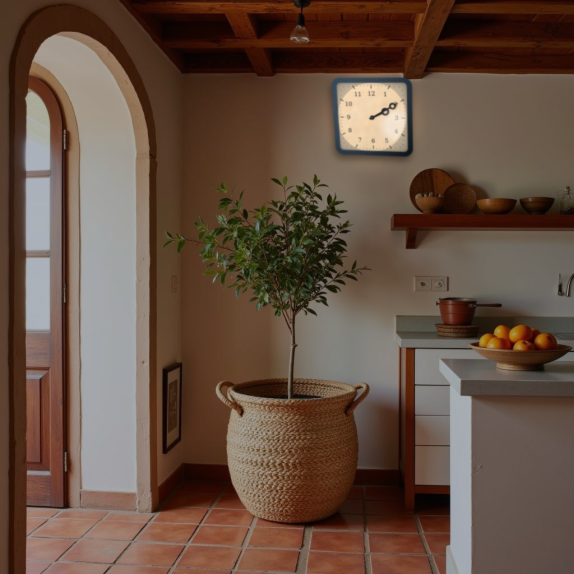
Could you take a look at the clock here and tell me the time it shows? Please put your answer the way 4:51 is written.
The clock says 2:10
